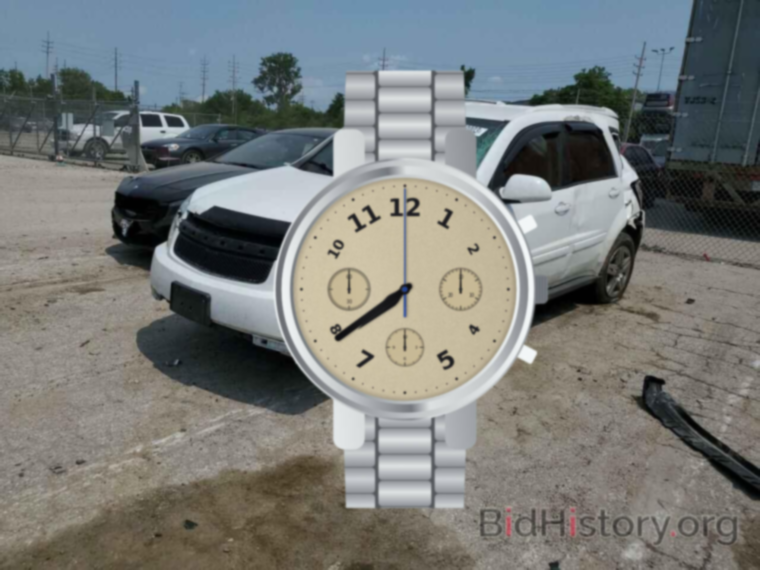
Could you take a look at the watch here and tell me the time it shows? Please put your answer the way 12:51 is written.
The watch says 7:39
